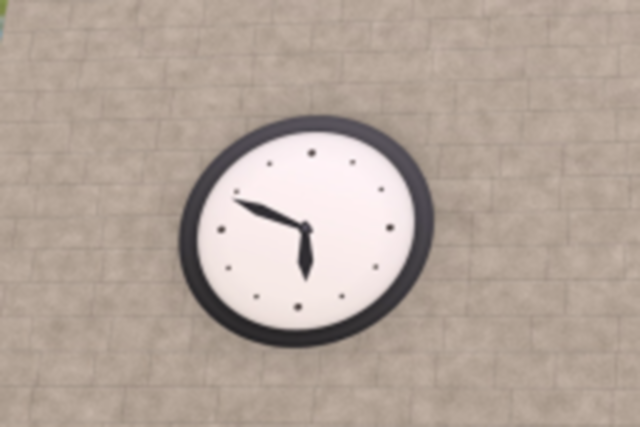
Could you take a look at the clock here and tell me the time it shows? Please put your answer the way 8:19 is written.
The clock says 5:49
